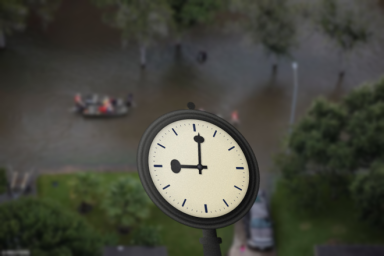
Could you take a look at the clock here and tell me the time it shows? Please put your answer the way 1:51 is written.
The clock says 9:01
